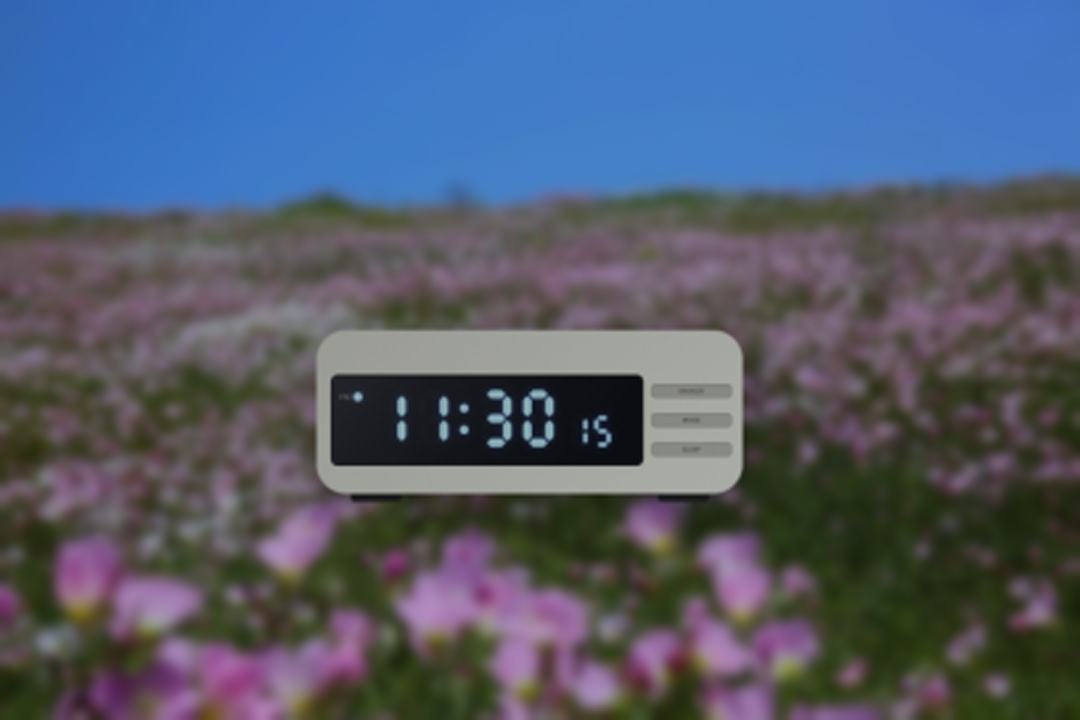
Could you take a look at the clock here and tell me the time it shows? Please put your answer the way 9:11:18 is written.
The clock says 11:30:15
